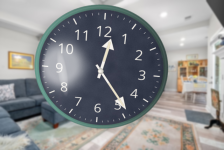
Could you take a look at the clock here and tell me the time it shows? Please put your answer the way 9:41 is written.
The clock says 12:24
